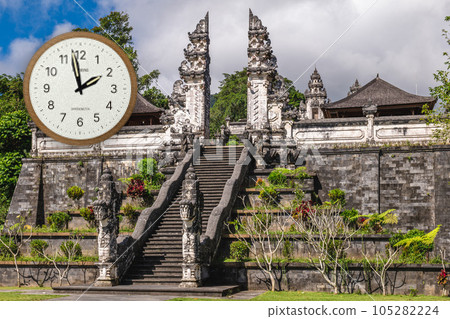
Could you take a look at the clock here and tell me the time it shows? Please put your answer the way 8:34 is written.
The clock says 1:58
